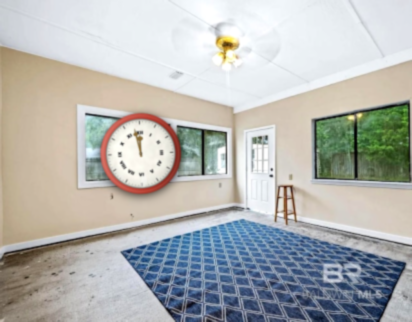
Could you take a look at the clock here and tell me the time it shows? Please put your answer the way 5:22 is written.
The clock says 11:58
